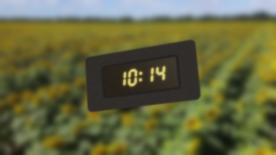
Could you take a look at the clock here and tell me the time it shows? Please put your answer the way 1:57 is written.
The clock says 10:14
